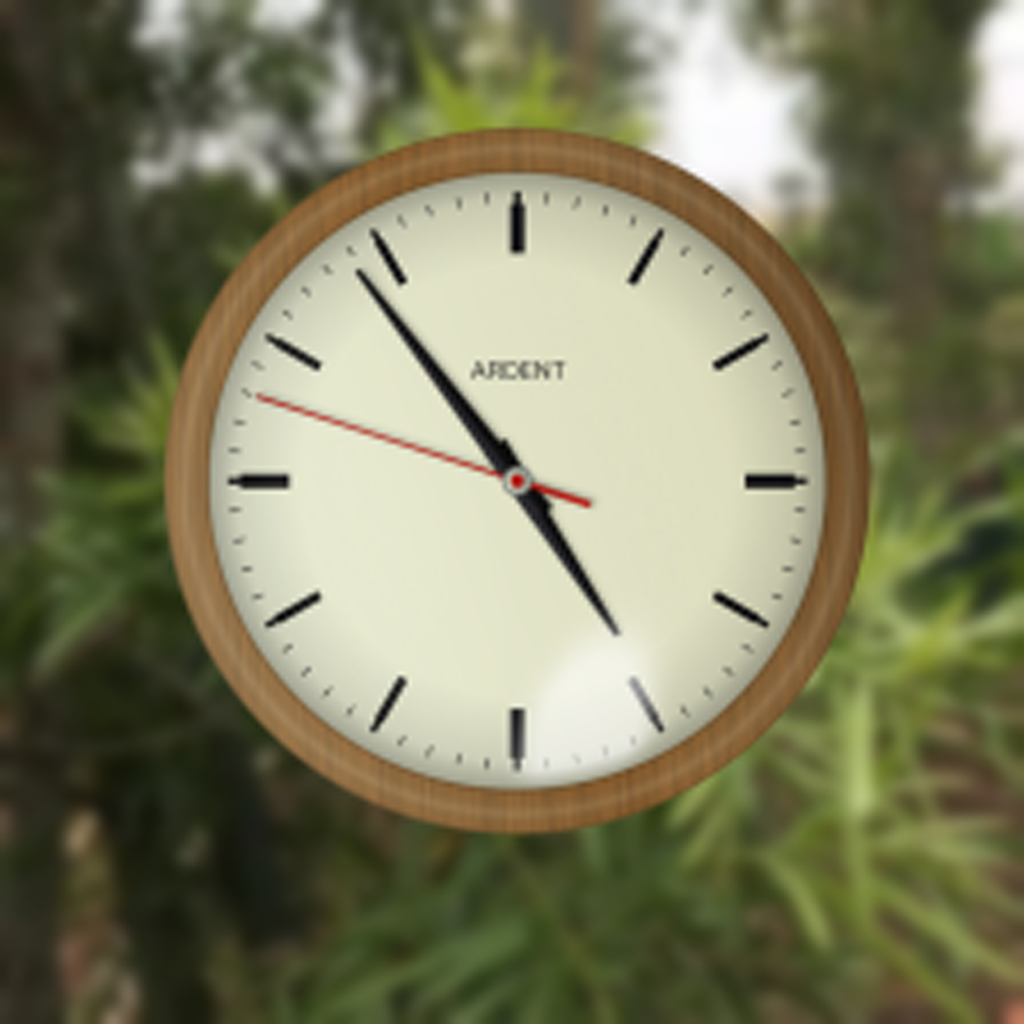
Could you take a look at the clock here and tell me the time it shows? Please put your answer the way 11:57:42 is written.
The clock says 4:53:48
